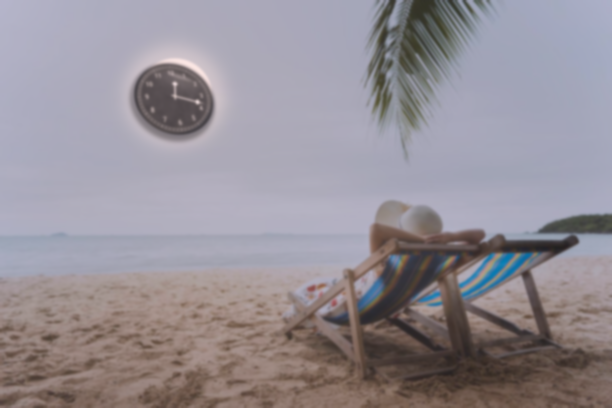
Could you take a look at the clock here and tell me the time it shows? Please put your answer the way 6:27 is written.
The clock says 12:18
